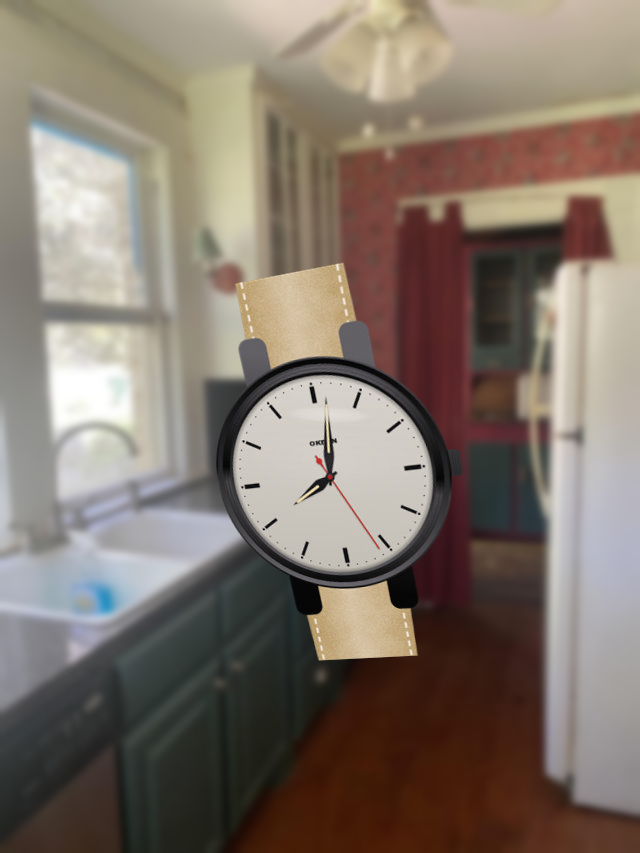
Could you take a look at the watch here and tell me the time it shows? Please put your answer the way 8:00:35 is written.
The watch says 8:01:26
